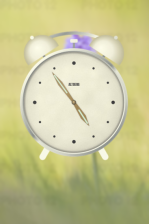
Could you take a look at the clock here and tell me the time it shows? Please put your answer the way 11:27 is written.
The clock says 4:54
